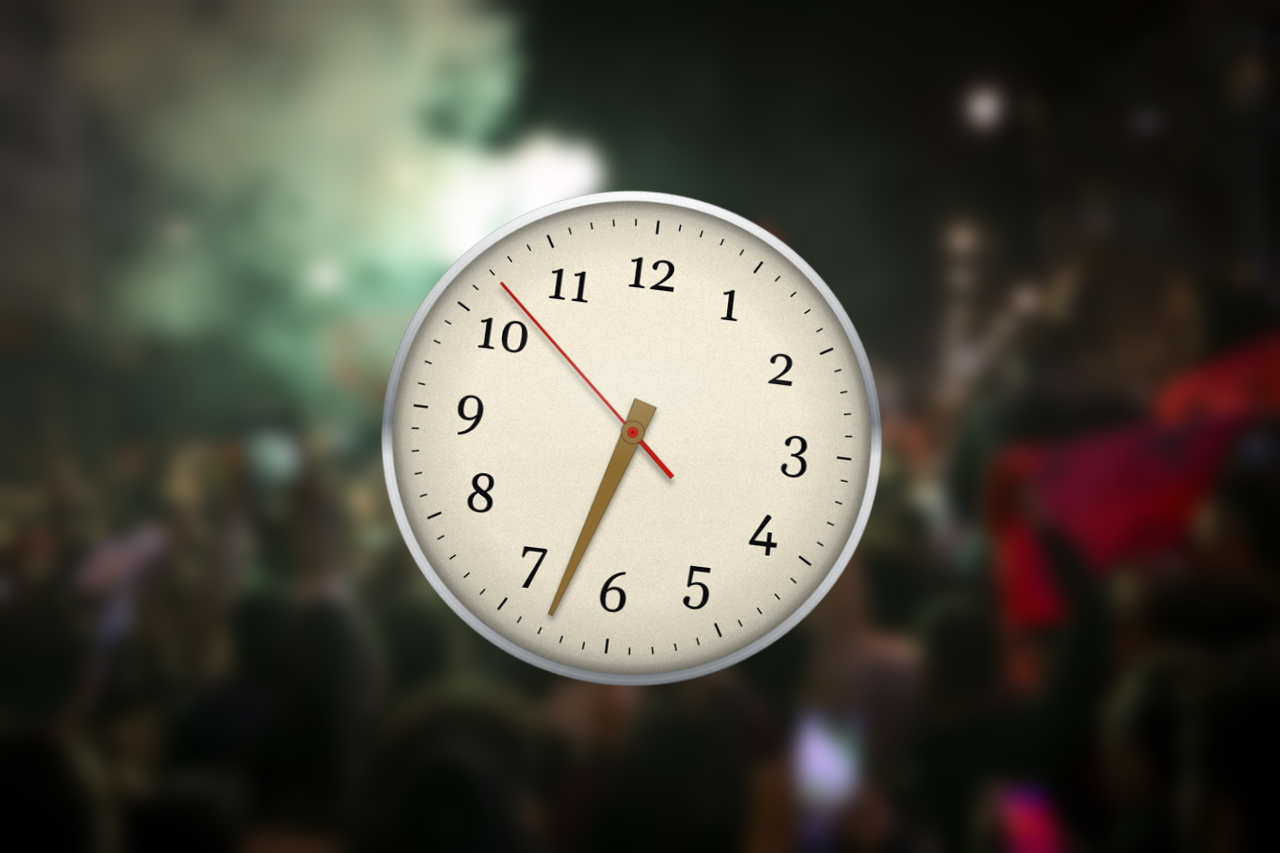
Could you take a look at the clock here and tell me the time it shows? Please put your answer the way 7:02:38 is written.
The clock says 6:32:52
